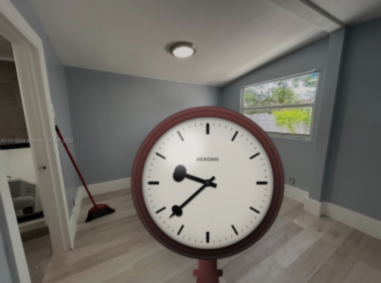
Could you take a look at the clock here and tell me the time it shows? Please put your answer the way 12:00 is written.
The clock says 9:38
